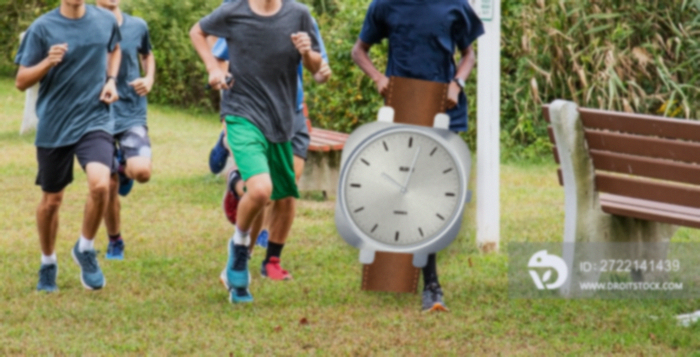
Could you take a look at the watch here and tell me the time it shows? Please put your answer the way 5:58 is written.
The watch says 10:02
